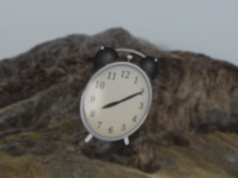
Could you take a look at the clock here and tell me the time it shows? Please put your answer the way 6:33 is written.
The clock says 8:10
